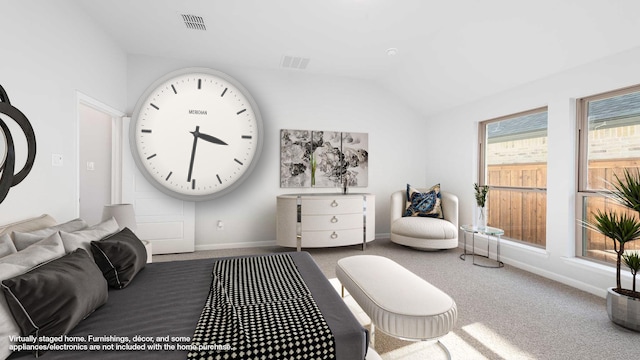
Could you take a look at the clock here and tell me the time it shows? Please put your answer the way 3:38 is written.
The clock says 3:31
